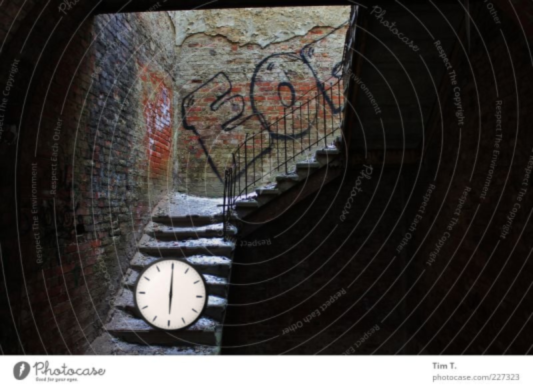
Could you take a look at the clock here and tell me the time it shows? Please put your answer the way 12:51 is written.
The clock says 6:00
